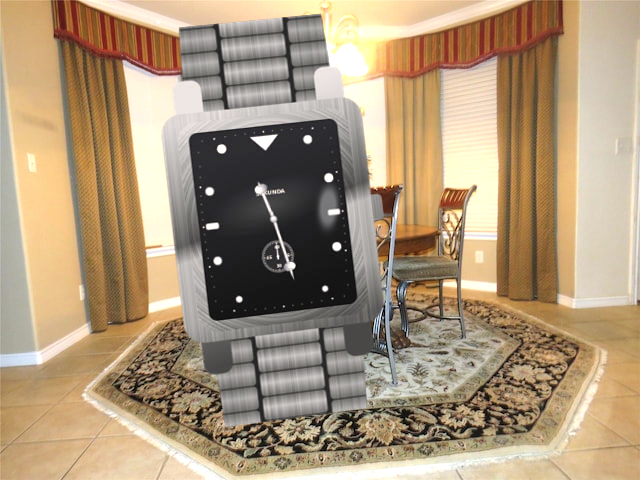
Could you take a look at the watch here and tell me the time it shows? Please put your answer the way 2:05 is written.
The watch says 11:28
